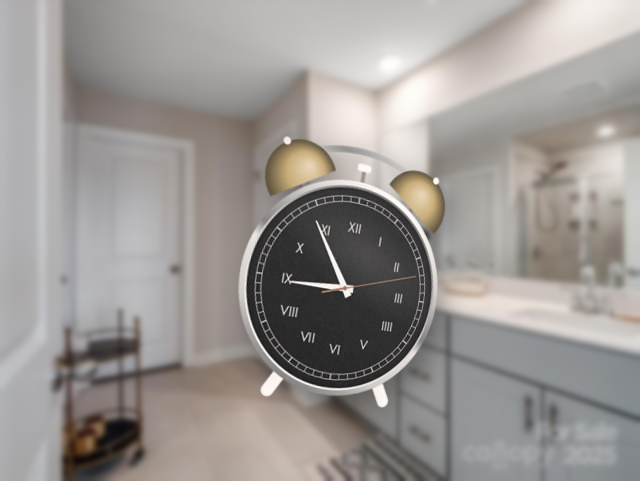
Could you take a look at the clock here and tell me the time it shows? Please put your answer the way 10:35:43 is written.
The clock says 8:54:12
